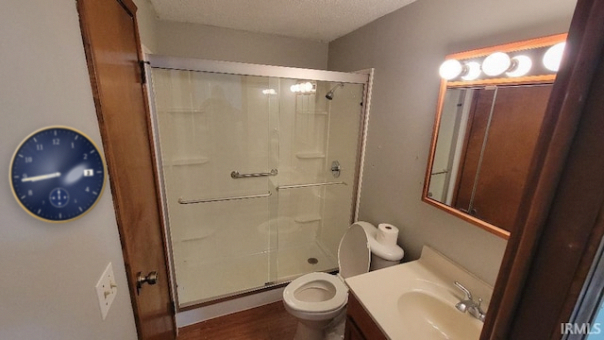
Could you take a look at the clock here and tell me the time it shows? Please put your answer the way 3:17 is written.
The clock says 8:44
